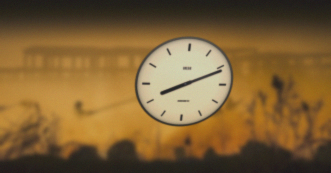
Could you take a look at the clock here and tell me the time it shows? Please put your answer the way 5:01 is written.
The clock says 8:11
